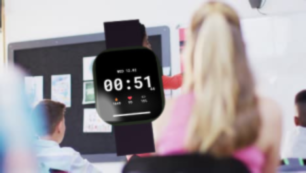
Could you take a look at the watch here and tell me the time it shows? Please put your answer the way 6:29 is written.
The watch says 0:51
